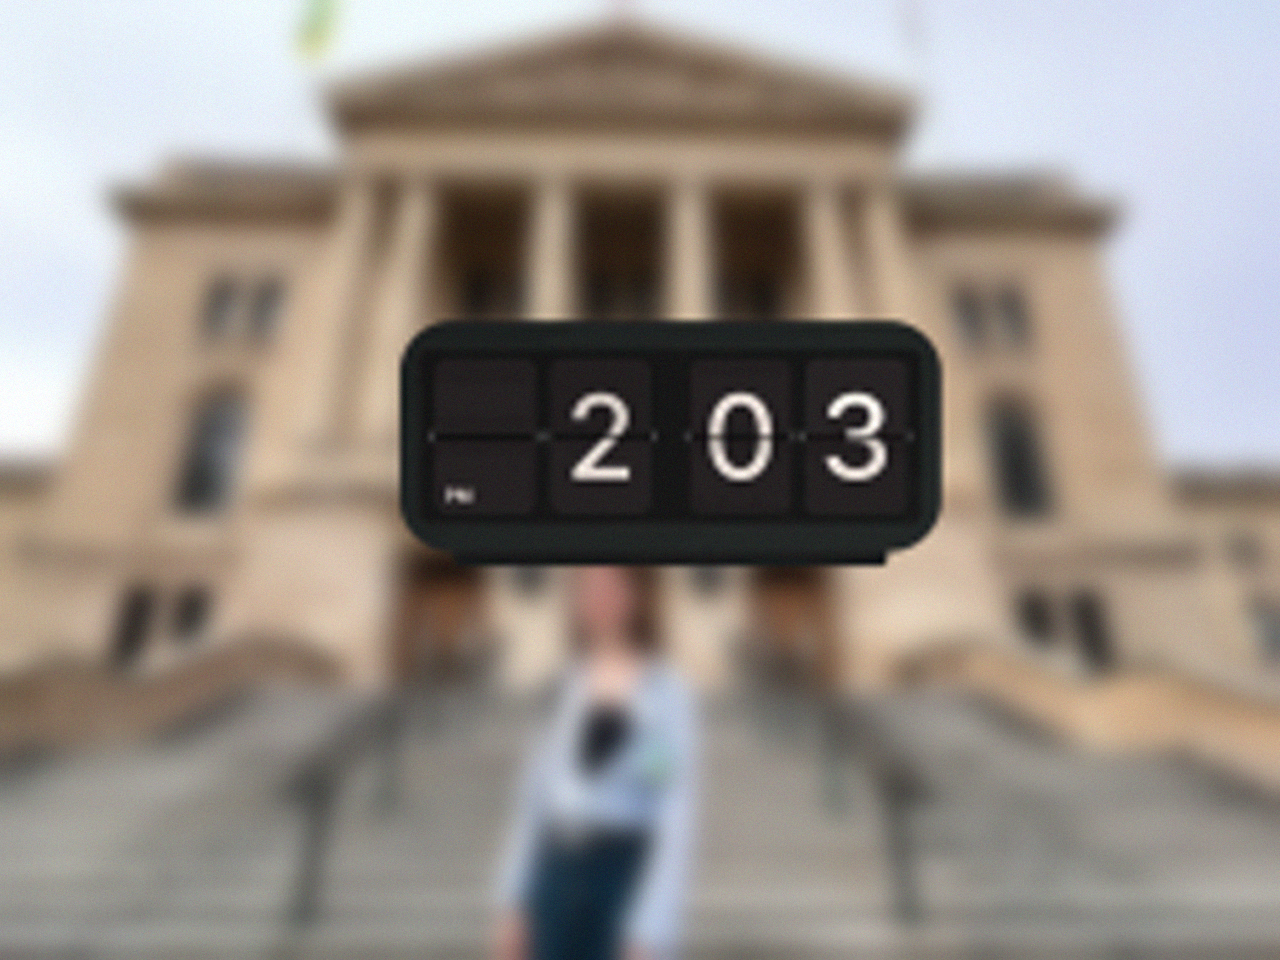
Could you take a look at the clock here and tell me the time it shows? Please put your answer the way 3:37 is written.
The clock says 2:03
